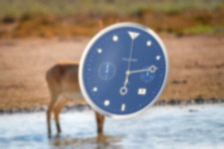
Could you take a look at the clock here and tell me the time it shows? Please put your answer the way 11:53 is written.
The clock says 6:13
